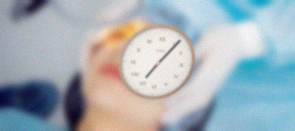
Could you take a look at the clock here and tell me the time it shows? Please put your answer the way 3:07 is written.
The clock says 7:06
